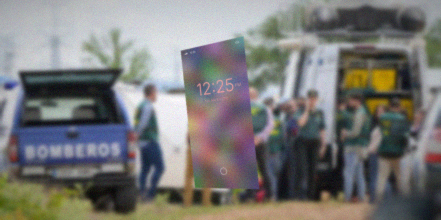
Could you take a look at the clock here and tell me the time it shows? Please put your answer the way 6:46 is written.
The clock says 12:25
